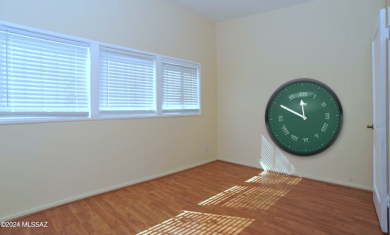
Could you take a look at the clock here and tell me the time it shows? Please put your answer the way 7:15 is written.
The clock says 11:50
